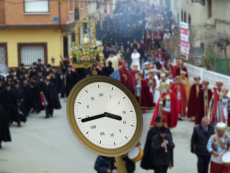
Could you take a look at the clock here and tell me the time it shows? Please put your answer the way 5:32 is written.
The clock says 3:44
